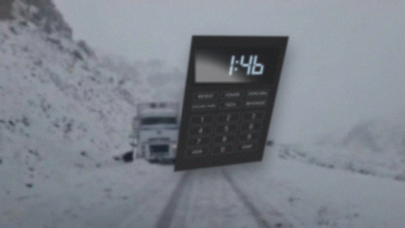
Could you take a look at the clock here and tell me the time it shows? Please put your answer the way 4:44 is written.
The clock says 1:46
